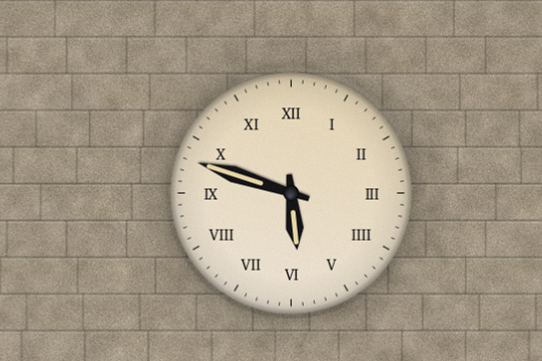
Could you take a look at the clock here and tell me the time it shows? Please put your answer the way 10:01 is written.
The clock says 5:48
